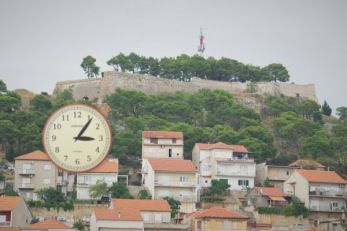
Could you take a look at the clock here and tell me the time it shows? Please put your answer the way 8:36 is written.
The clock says 3:06
